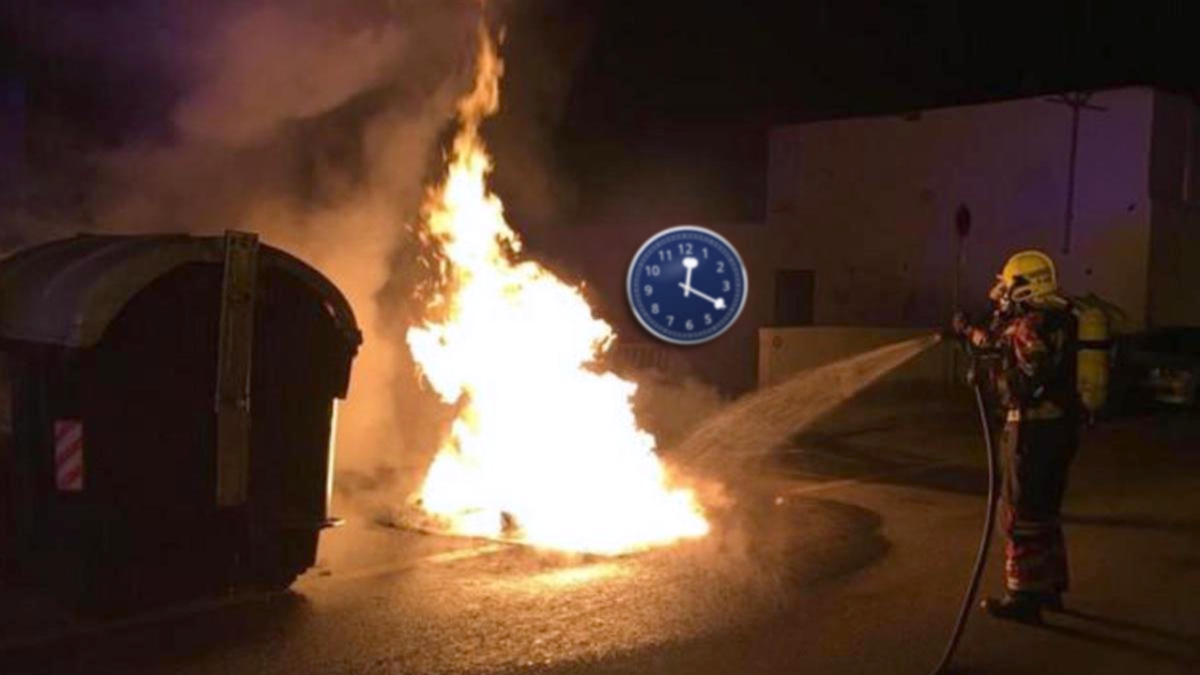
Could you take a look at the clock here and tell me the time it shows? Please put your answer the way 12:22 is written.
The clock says 12:20
